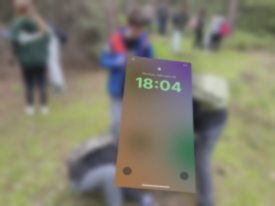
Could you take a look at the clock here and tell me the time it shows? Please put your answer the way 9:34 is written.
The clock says 18:04
